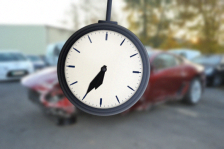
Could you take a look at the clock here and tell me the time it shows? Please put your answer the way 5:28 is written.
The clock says 6:35
